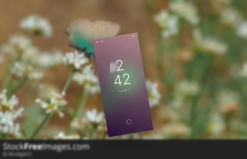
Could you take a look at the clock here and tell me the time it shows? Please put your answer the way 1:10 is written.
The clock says 2:42
